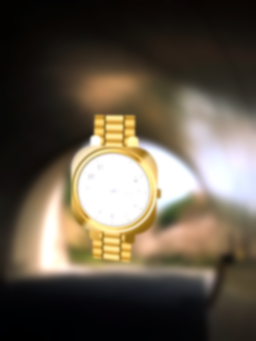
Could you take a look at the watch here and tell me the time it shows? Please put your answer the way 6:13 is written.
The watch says 3:10
